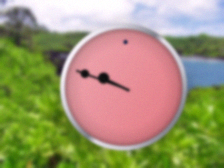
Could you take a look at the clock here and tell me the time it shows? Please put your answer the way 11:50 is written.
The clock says 9:48
